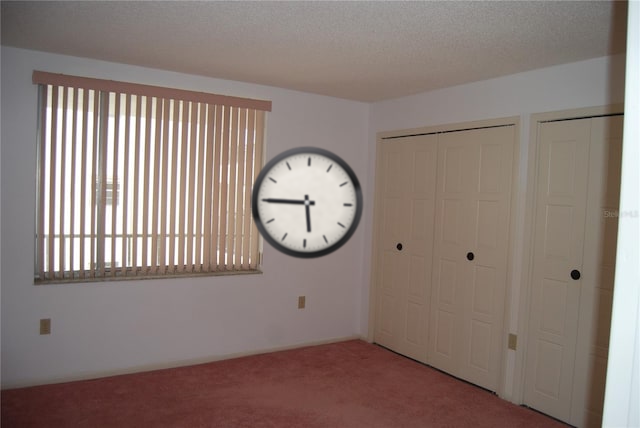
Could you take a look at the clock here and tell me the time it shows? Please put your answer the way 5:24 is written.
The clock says 5:45
